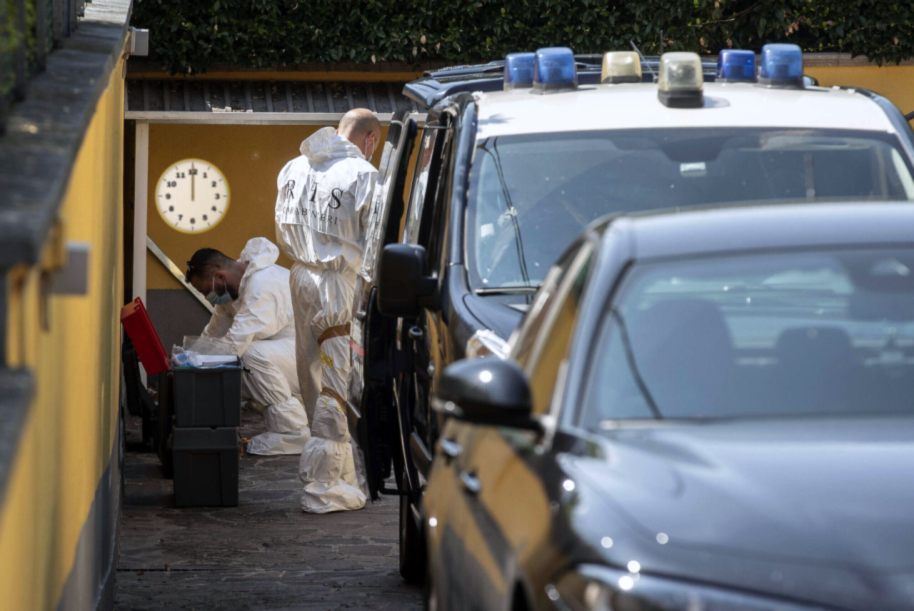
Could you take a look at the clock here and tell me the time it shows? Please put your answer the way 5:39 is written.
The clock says 12:00
